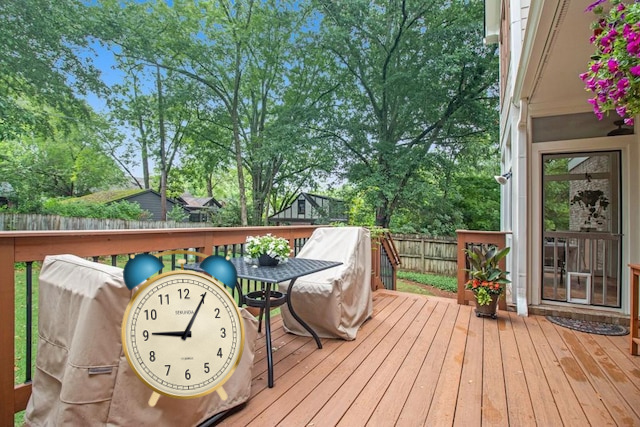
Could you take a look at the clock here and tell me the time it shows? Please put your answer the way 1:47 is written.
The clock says 9:05
